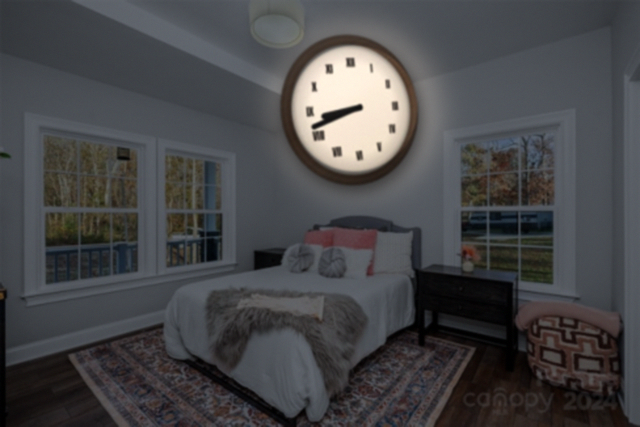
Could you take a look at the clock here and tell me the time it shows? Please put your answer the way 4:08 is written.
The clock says 8:42
